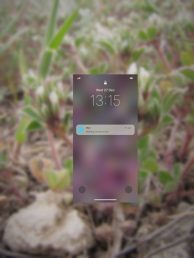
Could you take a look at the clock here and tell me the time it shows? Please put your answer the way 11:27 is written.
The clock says 13:15
